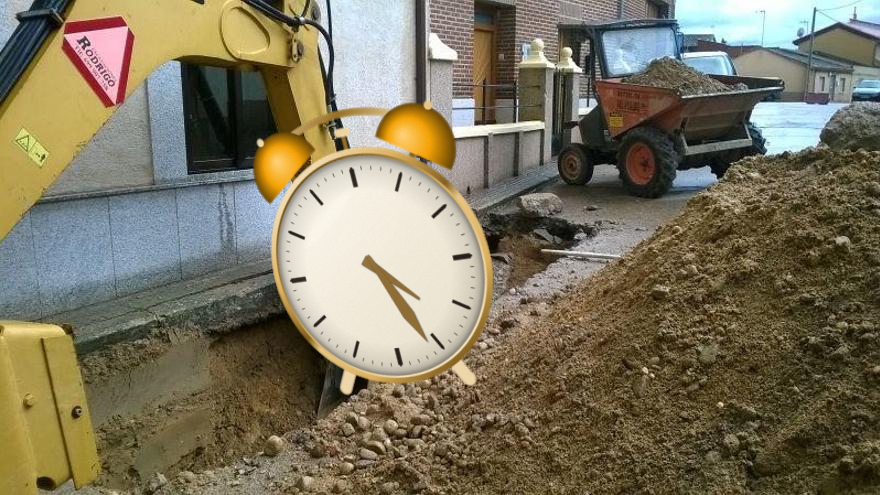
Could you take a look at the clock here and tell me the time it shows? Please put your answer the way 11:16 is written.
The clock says 4:26
